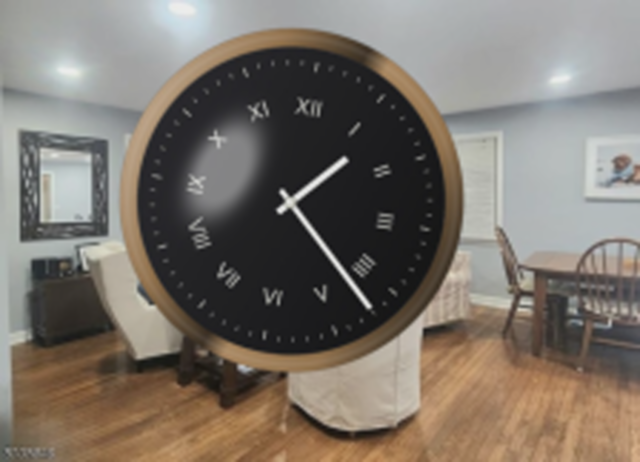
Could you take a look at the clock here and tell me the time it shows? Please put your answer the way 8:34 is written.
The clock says 1:22
